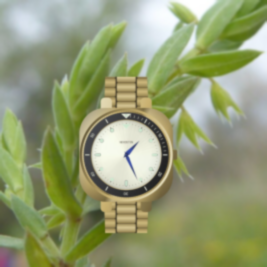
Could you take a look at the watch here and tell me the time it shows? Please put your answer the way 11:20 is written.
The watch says 1:26
